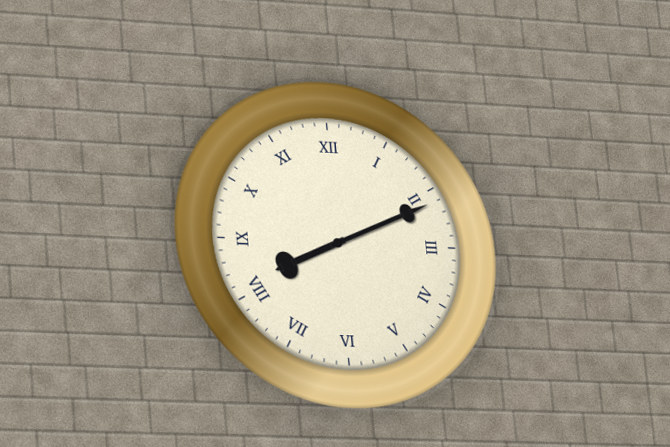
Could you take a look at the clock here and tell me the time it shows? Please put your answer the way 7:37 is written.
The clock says 8:11
